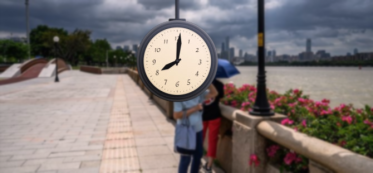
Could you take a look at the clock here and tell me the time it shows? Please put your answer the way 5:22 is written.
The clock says 8:01
